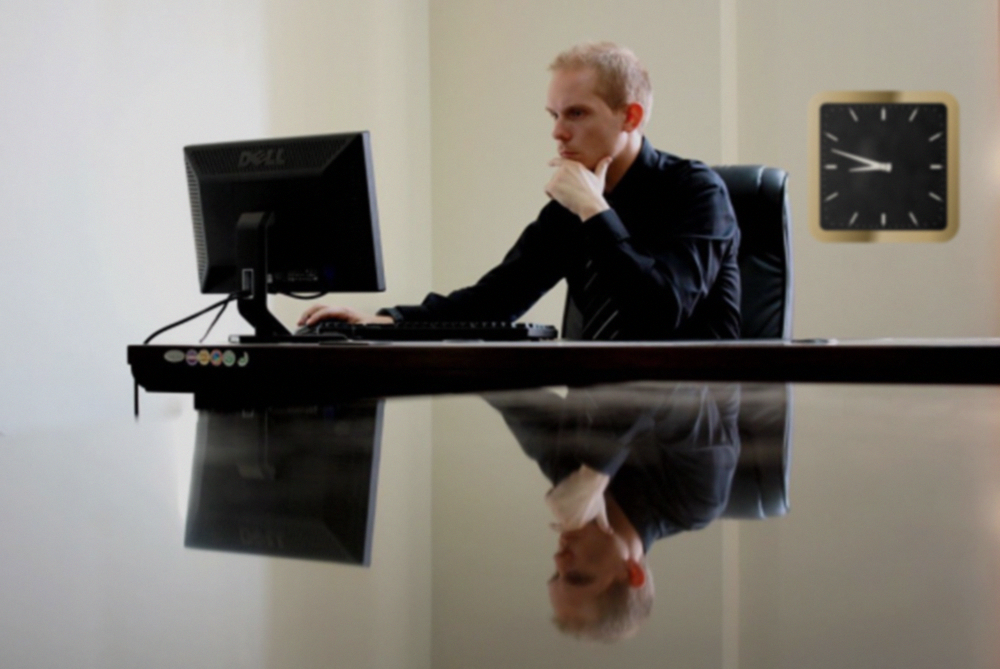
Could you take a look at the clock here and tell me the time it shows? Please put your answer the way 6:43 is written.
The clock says 8:48
